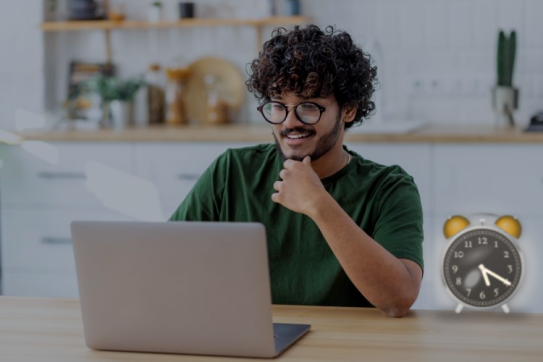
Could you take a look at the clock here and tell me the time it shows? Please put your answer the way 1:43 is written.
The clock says 5:20
